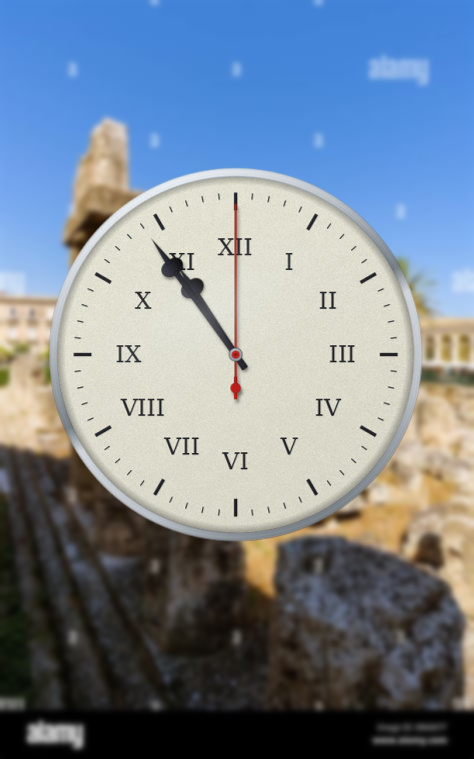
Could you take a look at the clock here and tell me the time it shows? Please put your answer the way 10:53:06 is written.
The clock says 10:54:00
